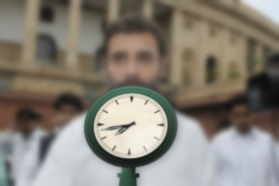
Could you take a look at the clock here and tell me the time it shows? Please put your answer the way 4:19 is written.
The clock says 7:43
